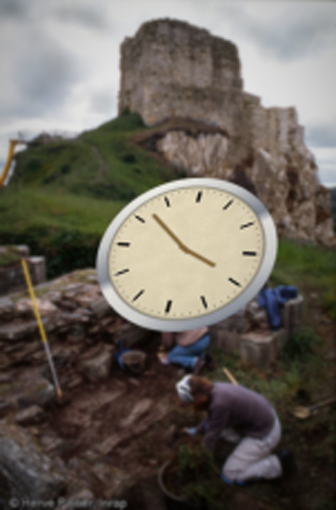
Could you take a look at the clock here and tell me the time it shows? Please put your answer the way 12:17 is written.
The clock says 3:52
